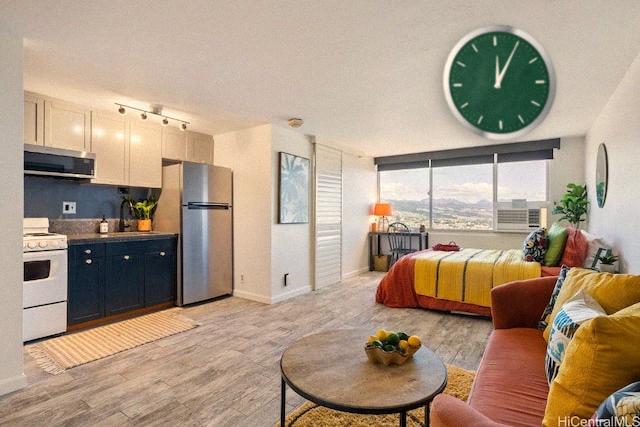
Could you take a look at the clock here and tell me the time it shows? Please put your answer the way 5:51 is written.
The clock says 12:05
